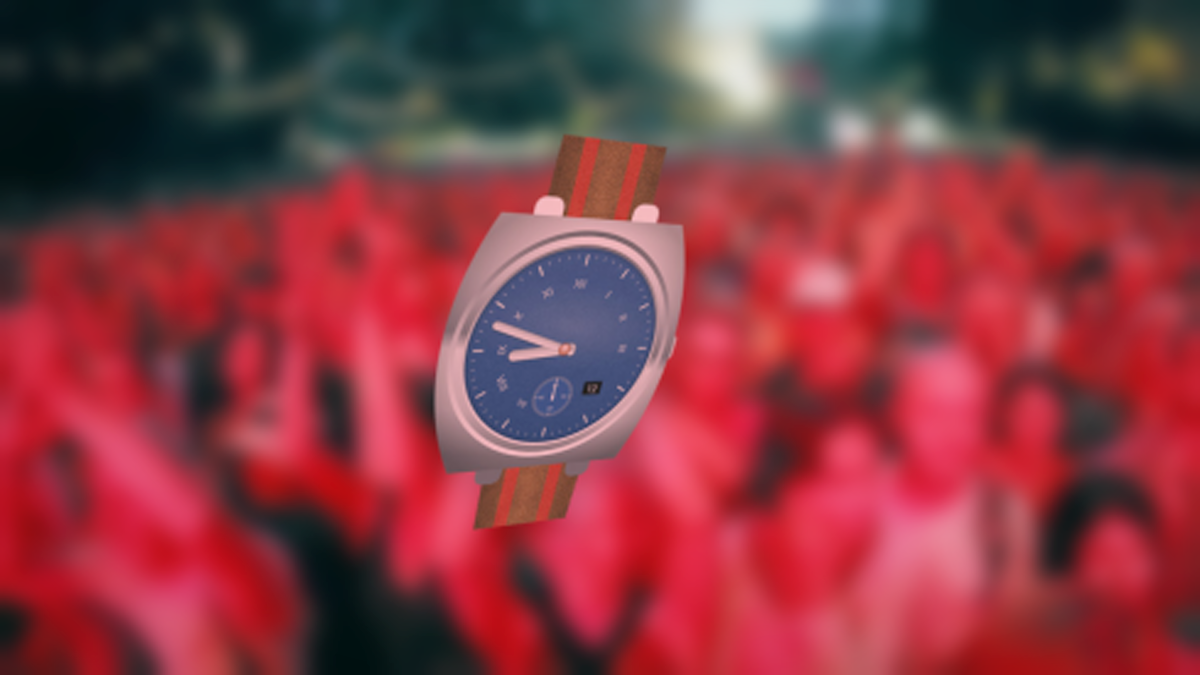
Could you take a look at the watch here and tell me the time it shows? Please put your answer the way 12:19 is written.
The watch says 8:48
